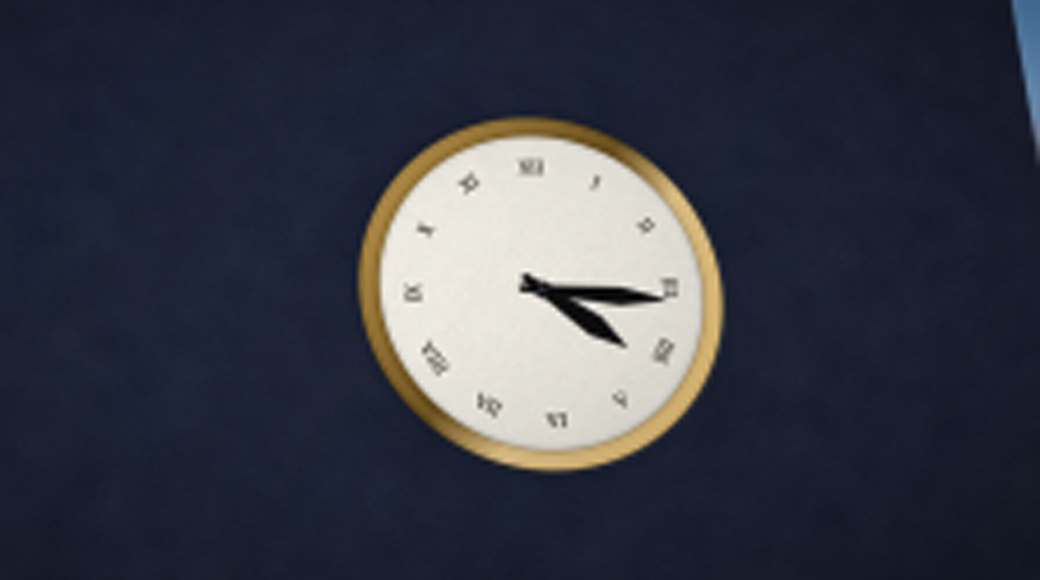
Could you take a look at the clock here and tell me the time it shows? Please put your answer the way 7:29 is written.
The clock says 4:16
